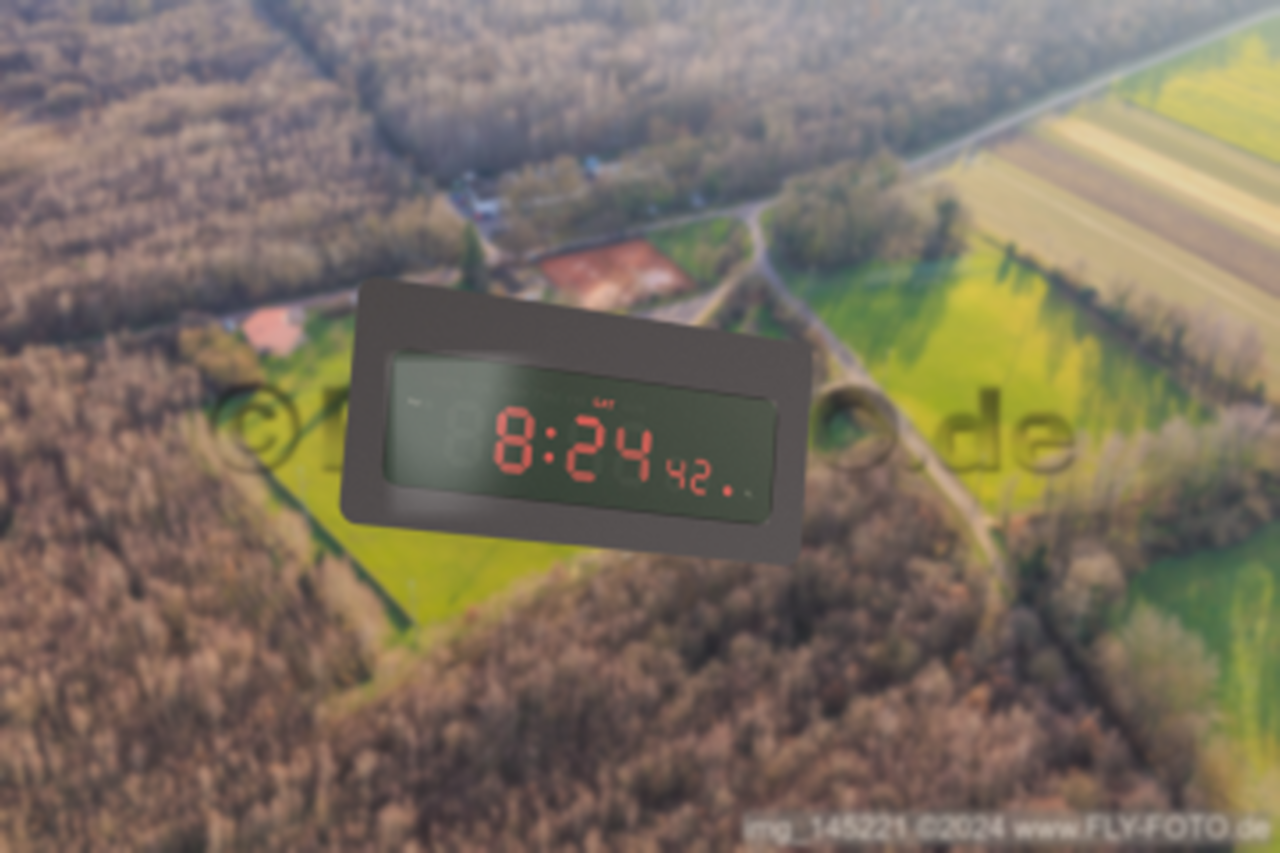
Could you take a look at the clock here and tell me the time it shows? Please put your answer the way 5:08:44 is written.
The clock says 8:24:42
